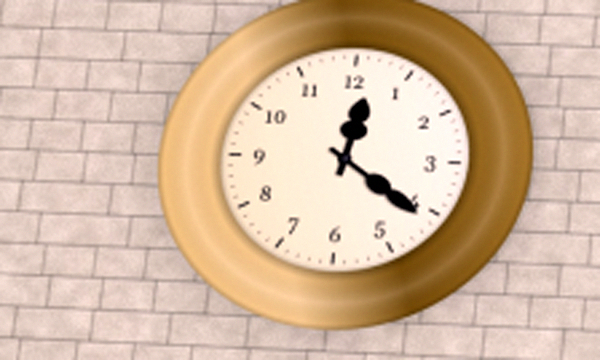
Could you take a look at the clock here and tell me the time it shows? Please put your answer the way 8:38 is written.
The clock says 12:21
